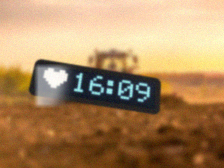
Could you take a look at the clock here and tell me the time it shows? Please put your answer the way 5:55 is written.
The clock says 16:09
